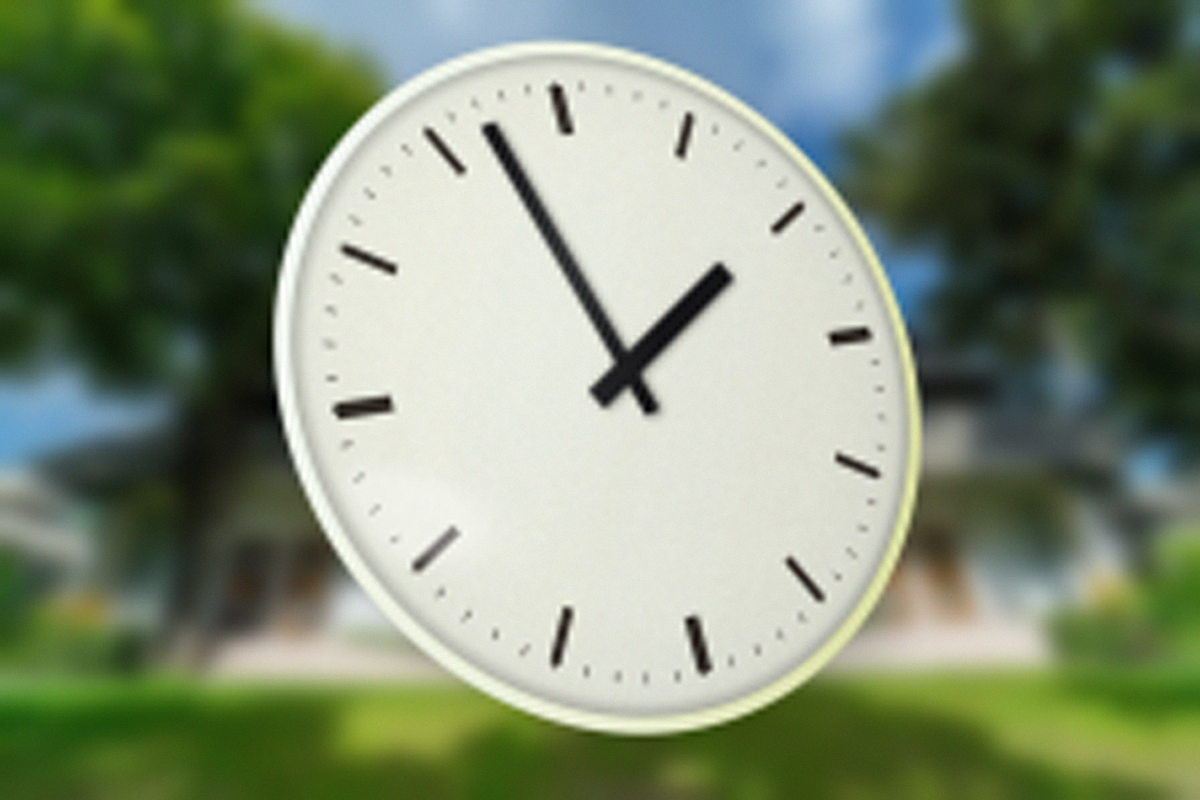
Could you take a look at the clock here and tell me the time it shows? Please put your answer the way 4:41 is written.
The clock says 1:57
